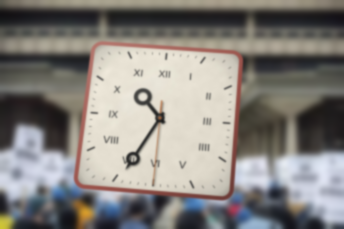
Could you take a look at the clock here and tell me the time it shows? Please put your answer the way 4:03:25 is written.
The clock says 10:34:30
